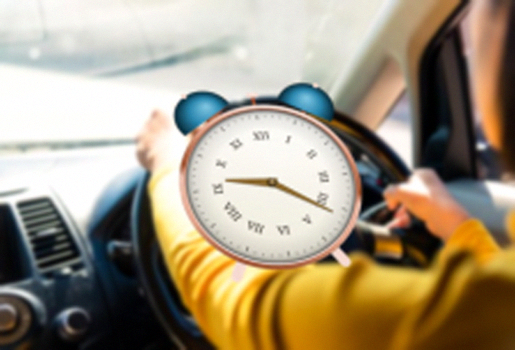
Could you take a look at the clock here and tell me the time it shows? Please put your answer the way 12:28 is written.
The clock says 9:21
